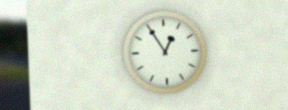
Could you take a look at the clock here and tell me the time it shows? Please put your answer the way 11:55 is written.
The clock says 12:55
